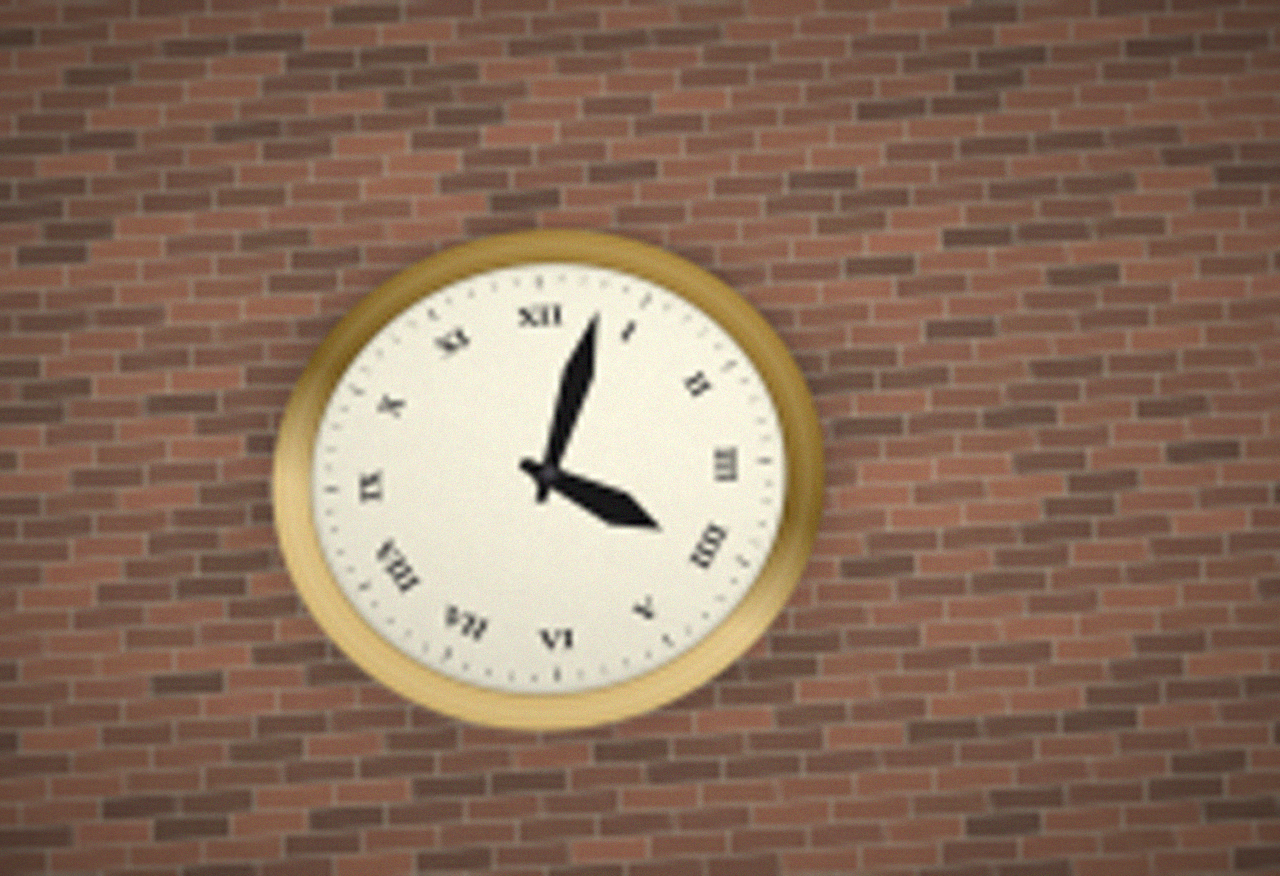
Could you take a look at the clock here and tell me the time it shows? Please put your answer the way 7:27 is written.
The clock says 4:03
